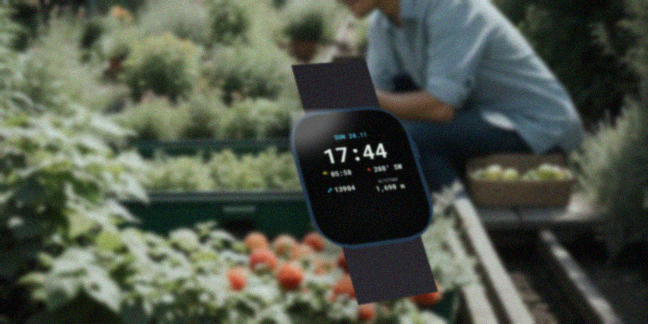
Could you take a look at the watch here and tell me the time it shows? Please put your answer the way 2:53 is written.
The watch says 17:44
